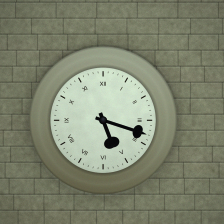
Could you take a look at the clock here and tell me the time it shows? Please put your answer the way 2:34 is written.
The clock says 5:18
